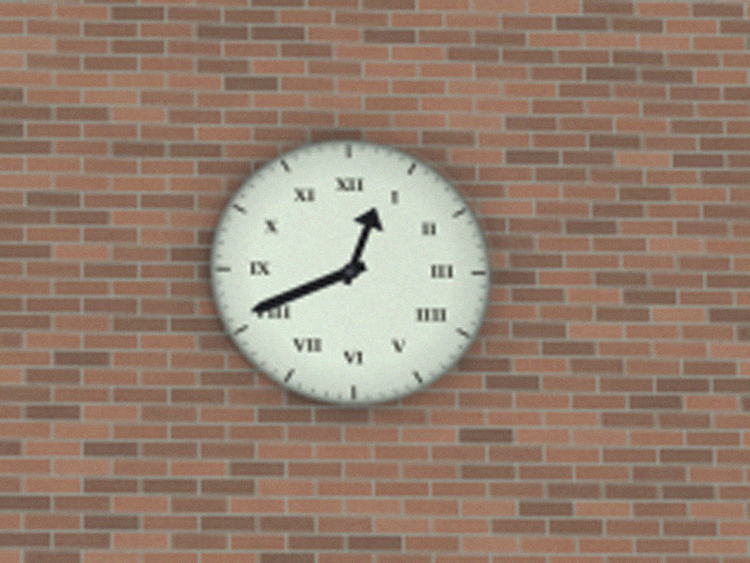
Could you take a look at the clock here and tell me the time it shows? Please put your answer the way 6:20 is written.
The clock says 12:41
